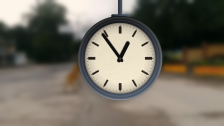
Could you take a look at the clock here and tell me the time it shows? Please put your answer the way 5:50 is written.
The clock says 12:54
